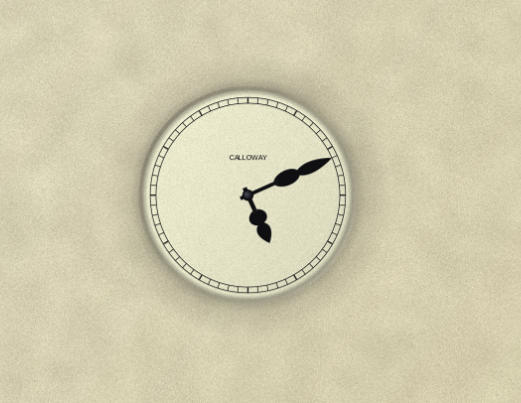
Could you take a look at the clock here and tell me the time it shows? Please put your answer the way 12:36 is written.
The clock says 5:11
